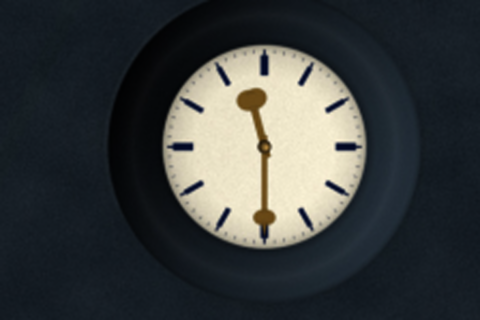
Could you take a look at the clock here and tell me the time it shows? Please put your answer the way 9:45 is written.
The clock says 11:30
